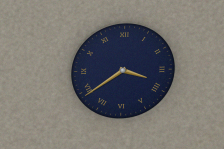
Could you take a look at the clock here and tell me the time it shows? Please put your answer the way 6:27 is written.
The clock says 3:39
